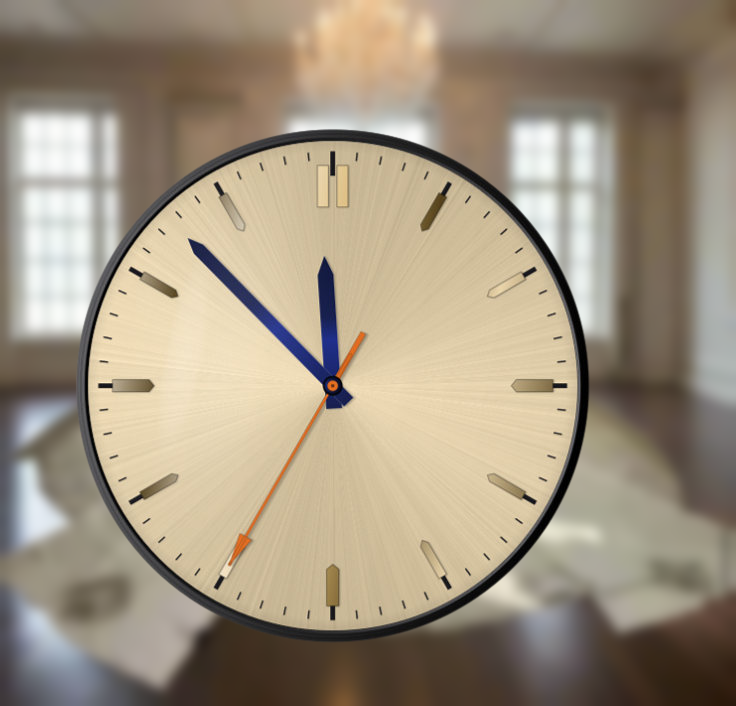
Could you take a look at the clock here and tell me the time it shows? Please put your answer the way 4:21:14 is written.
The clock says 11:52:35
